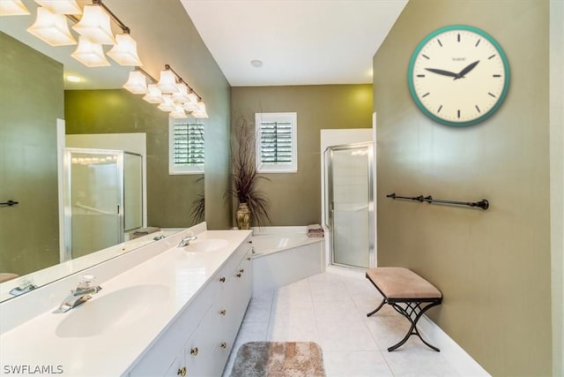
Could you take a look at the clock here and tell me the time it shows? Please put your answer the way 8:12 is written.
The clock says 1:47
